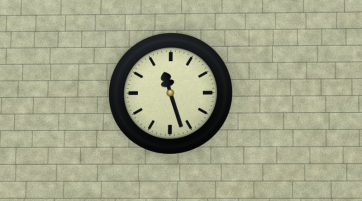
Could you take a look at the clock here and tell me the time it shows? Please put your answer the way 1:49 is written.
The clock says 11:27
